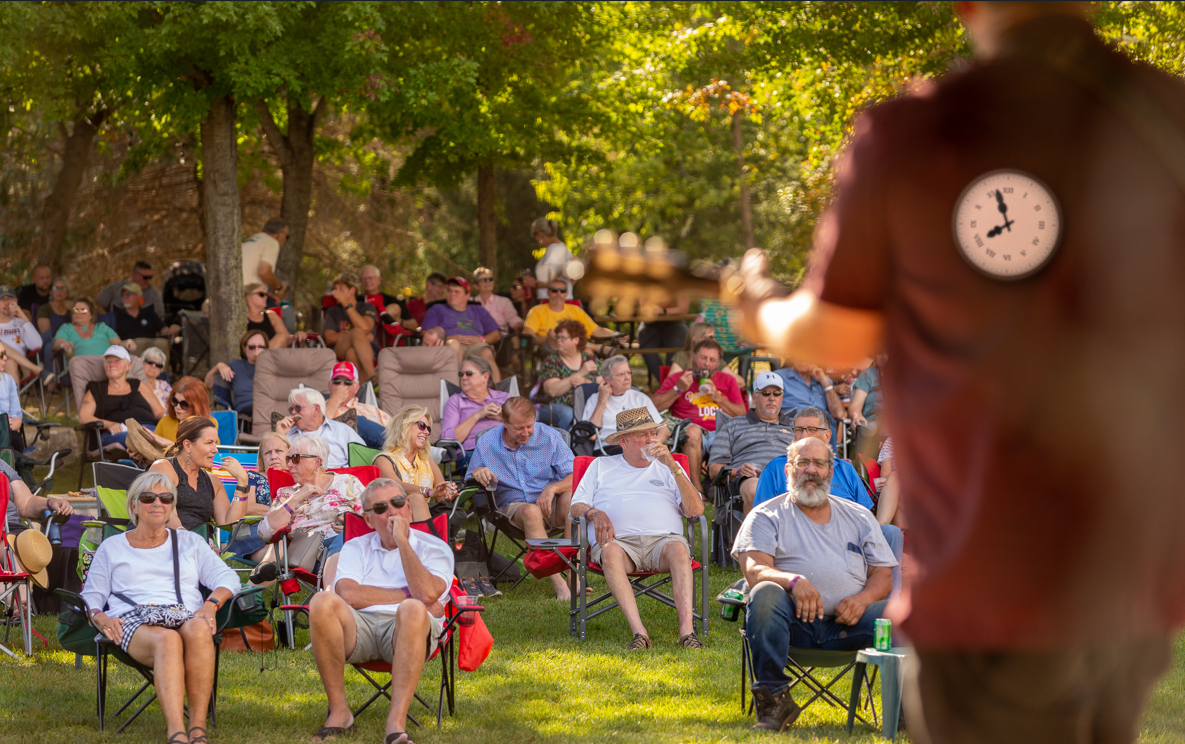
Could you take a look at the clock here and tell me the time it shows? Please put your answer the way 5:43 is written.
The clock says 7:57
